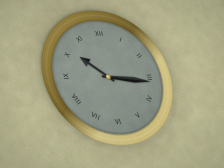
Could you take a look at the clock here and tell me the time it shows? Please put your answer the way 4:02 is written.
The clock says 10:16
